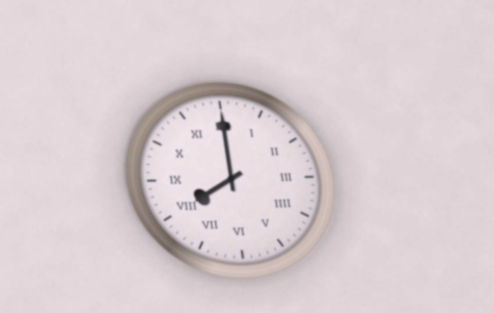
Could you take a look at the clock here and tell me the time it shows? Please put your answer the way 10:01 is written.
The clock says 8:00
